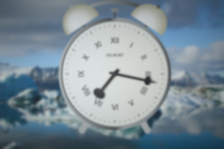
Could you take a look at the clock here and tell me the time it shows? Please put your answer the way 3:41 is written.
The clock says 7:17
